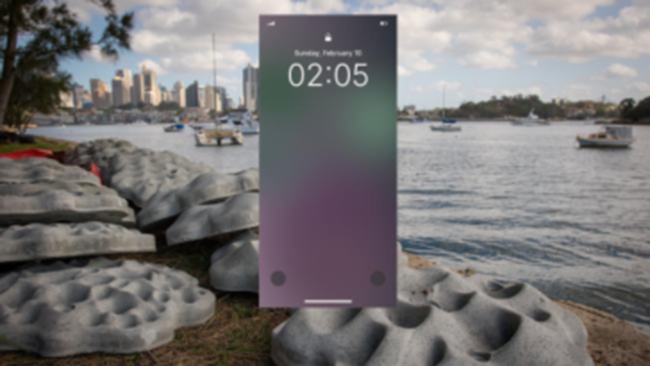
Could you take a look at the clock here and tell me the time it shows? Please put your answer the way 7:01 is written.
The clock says 2:05
